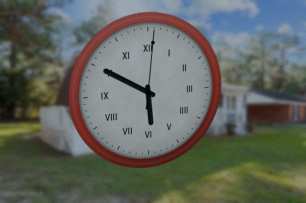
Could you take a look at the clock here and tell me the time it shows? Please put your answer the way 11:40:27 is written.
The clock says 5:50:01
